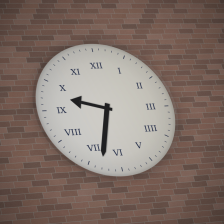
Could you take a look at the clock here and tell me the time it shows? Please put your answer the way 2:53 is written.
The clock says 9:33
